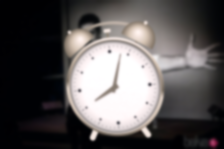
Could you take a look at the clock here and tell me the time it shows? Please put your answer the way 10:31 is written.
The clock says 8:03
